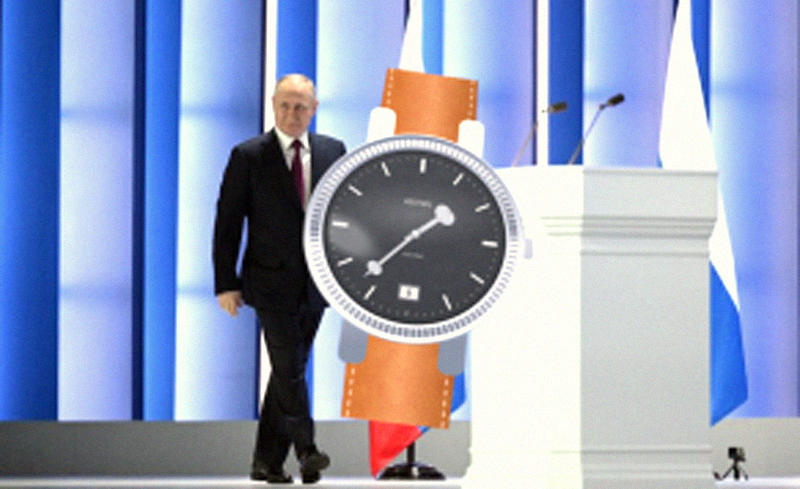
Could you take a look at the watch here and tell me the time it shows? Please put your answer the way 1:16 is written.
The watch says 1:37
